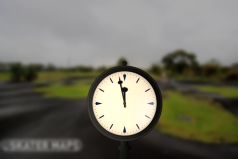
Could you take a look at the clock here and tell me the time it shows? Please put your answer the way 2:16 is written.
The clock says 11:58
